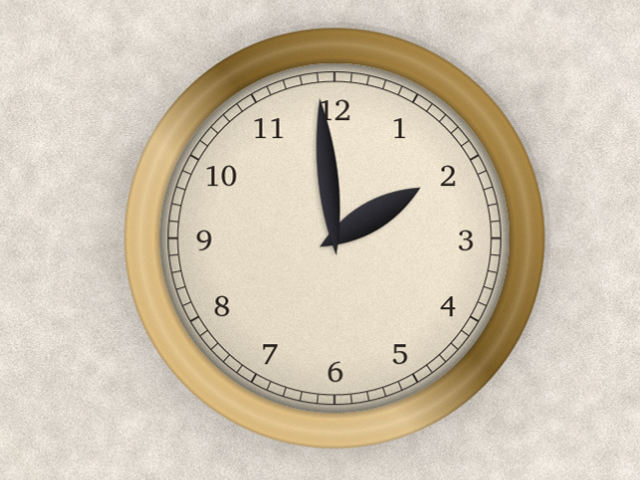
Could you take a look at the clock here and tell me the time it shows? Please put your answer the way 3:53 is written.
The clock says 1:59
